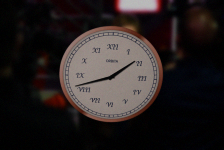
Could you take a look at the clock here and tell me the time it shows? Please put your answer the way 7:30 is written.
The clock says 1:42
